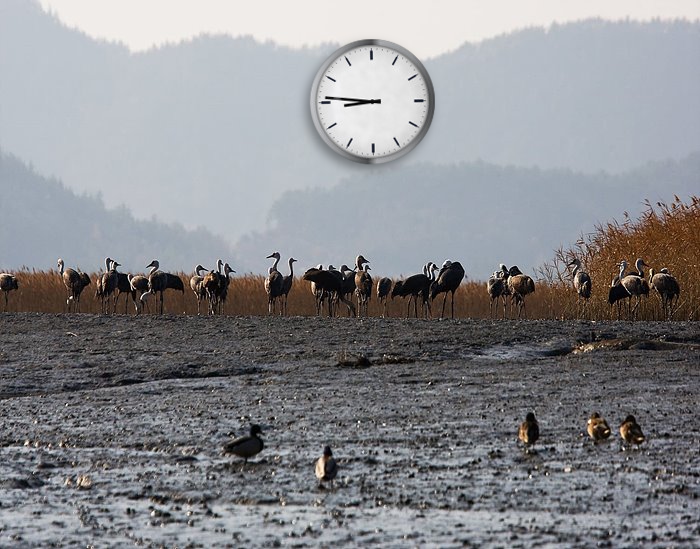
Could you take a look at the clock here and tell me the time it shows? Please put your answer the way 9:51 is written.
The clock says 8:46
